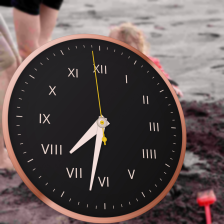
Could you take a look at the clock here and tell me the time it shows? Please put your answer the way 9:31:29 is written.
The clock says 7:31:59
